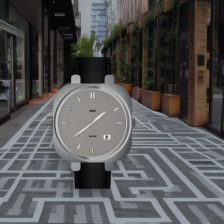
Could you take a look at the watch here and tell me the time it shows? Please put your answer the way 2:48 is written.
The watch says 1:39
